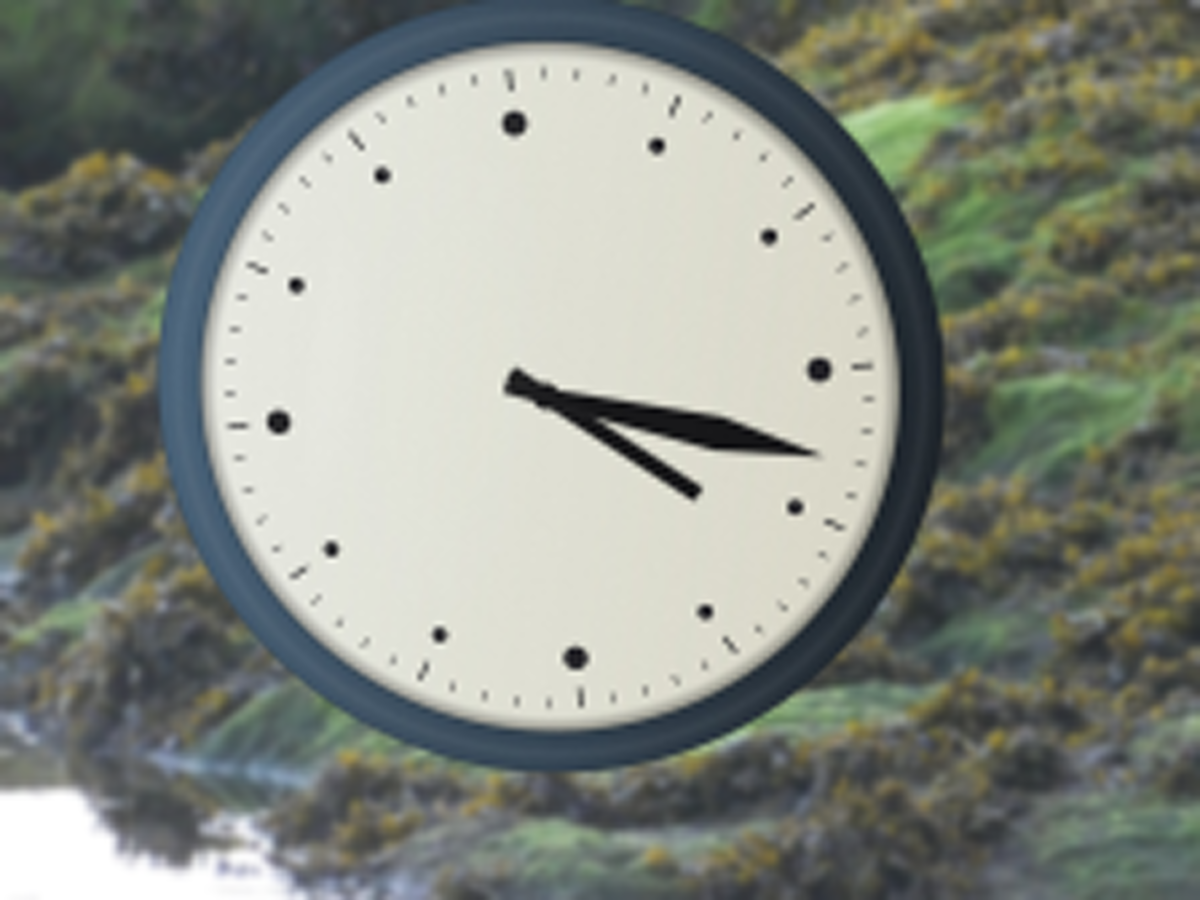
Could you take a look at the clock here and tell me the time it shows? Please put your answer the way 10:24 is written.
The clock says 4:18
